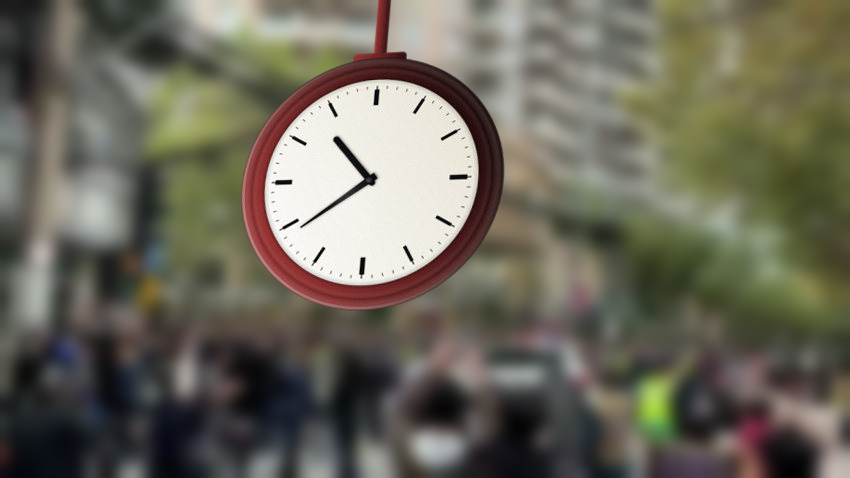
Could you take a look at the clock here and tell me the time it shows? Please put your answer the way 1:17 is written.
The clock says 10:39
